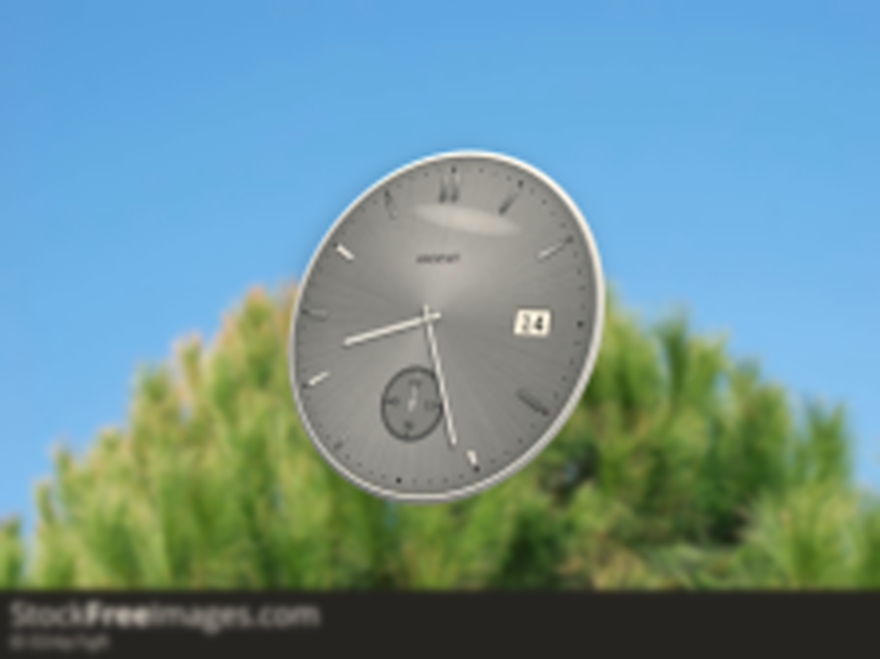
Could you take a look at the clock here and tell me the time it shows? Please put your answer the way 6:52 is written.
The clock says 8:26
